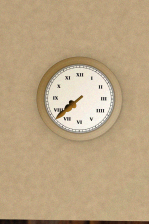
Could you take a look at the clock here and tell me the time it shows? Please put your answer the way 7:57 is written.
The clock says 7:38
